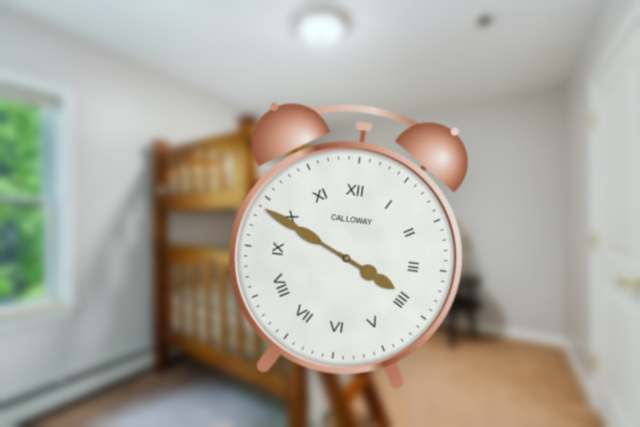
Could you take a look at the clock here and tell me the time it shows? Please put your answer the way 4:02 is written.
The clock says 3:49
